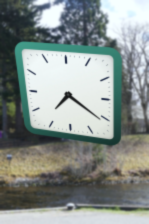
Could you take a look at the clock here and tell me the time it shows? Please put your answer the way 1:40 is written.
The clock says 7:21
